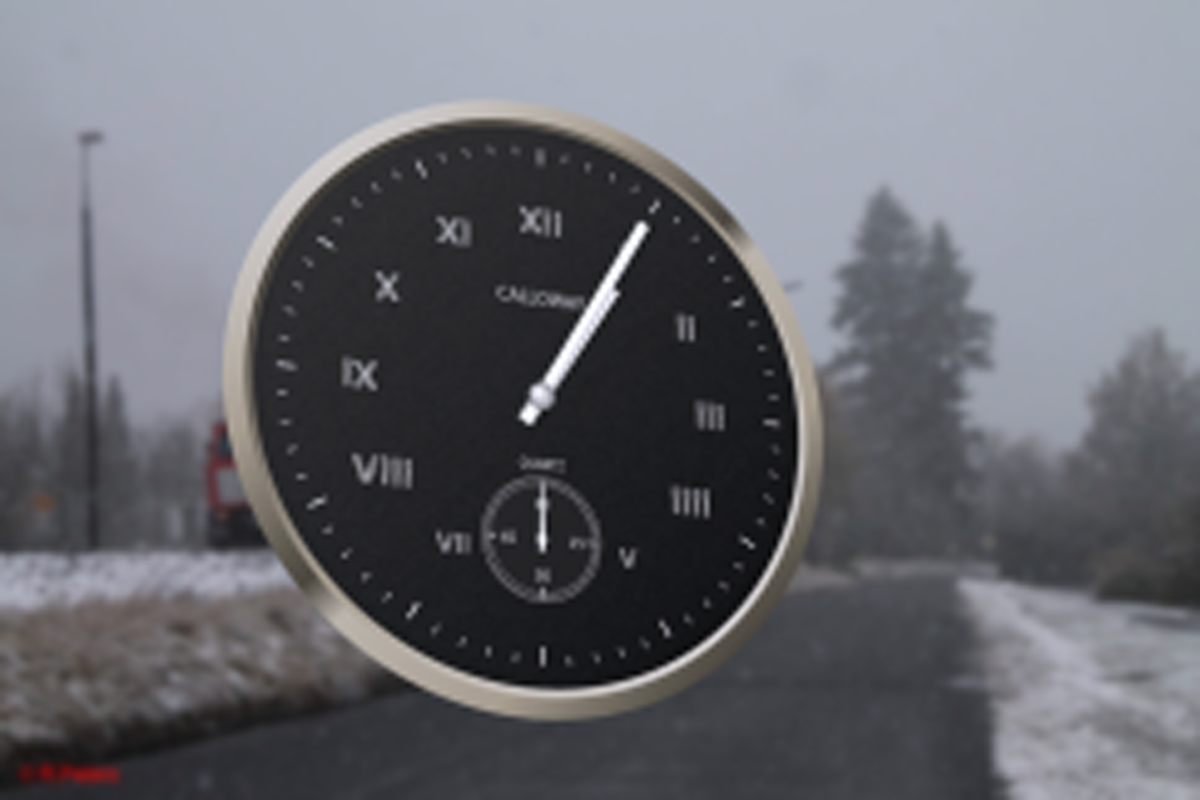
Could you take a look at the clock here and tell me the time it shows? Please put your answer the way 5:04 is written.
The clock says 1:05
